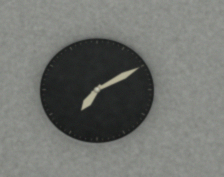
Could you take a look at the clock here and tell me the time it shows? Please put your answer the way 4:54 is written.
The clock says 7:10
